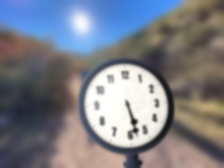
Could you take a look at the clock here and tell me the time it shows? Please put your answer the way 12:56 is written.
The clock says 5:28
